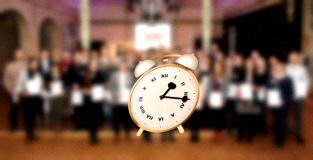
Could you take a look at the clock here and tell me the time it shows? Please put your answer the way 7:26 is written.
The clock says 1:17
